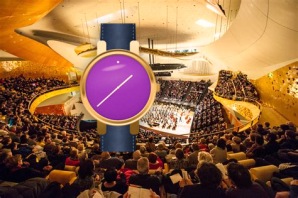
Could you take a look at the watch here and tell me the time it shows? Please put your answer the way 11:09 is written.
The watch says 1:38
